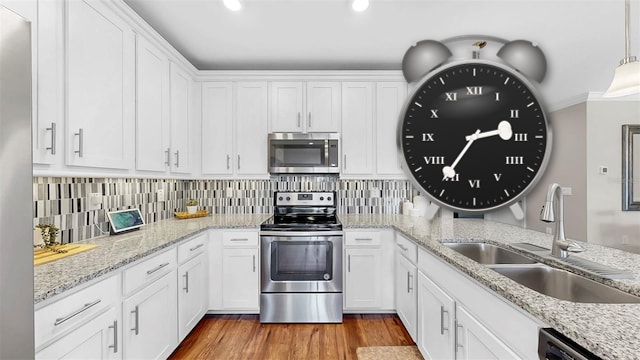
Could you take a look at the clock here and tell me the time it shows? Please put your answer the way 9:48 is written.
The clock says 2:36
